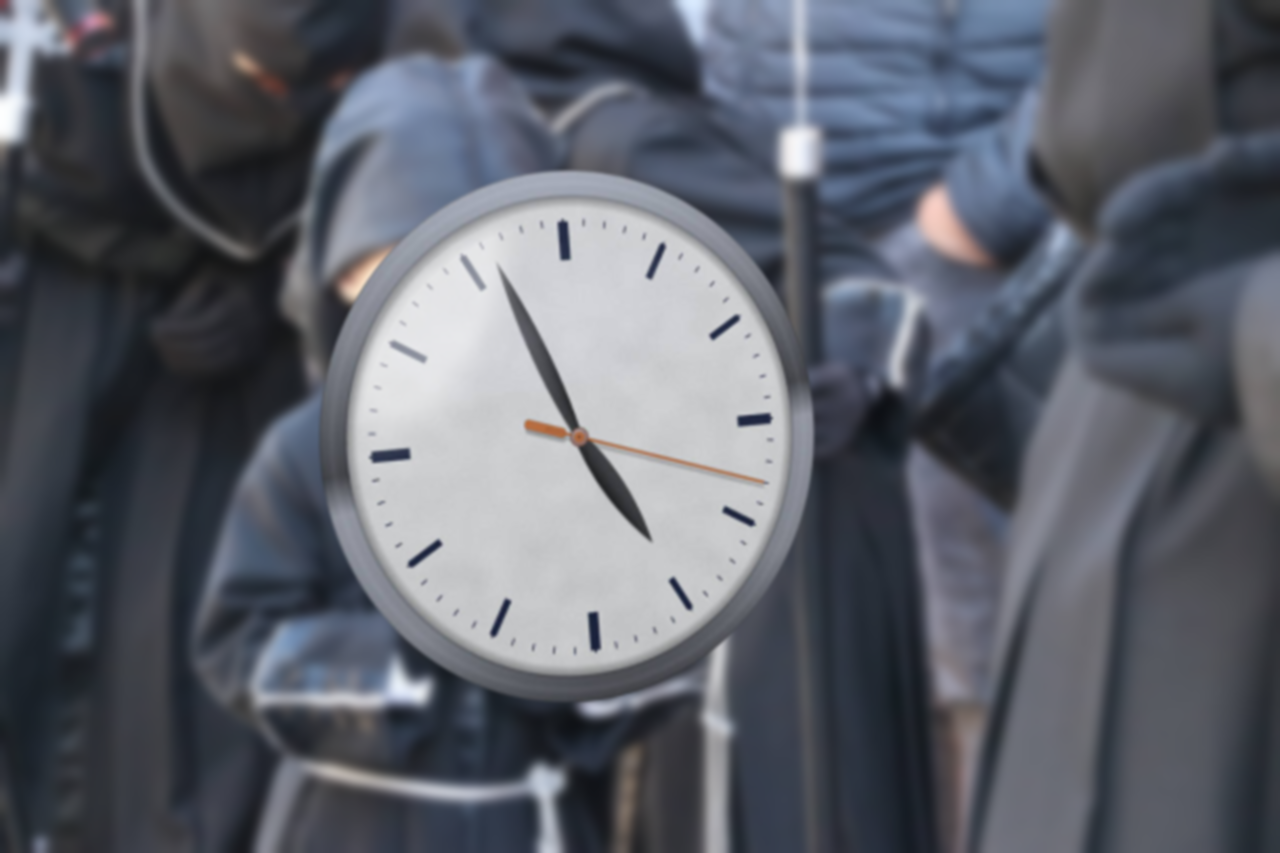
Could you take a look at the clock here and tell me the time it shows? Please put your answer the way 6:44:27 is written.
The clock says 4:56:18
